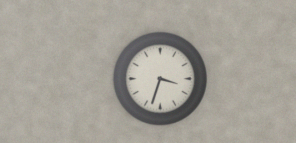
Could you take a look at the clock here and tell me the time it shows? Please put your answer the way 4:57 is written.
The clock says 3:33
